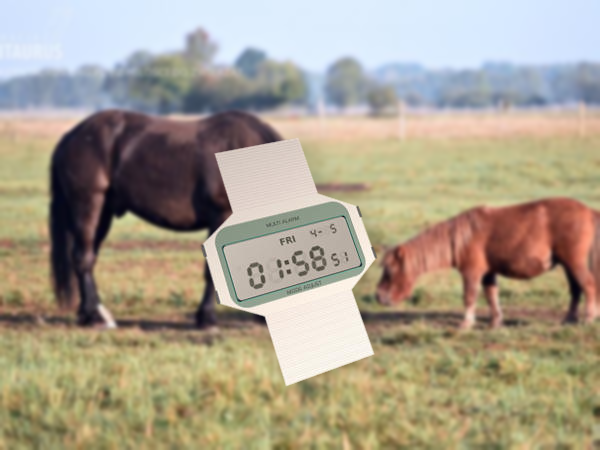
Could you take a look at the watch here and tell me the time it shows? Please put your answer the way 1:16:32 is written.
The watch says 1:58:51
